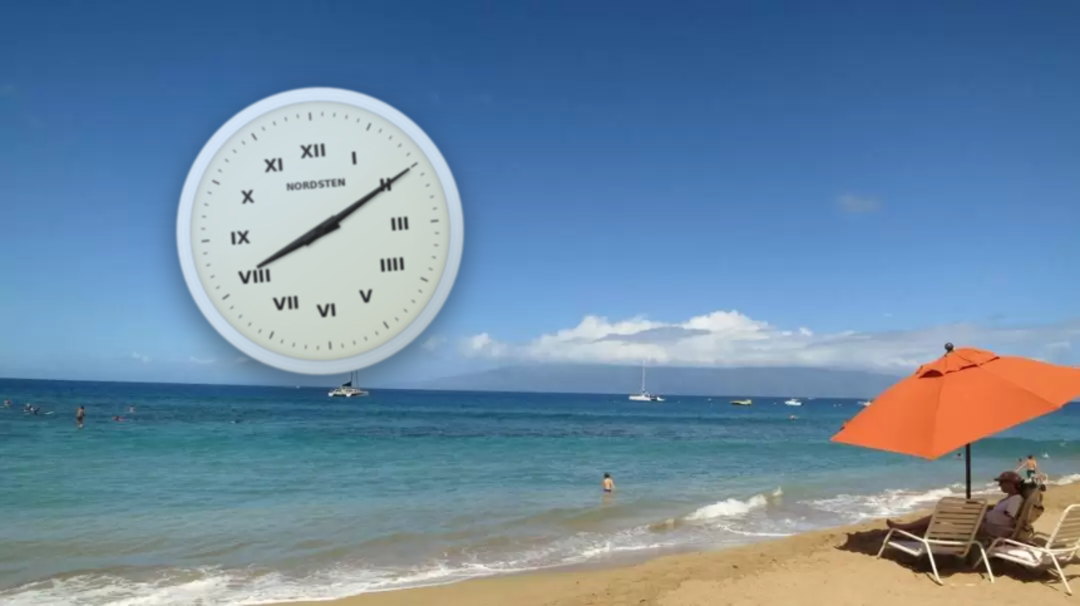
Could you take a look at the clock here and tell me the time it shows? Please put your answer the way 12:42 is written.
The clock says 8:10
